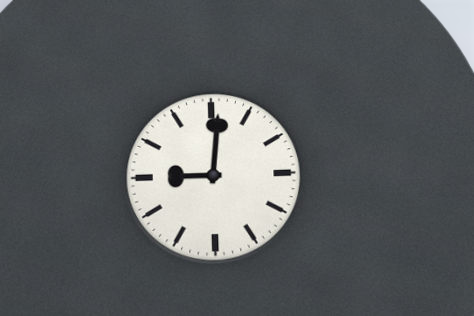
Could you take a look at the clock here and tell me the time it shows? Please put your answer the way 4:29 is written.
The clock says 9:01
